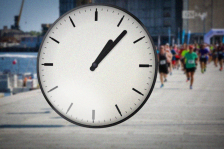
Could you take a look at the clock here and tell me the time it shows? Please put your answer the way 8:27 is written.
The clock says 1:07
